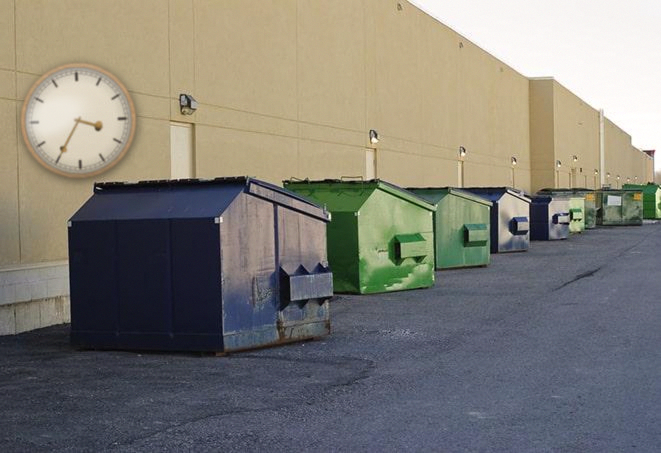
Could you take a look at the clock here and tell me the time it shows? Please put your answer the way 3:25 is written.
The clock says 3:35
